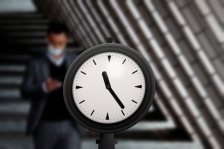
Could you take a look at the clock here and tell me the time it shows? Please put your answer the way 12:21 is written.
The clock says 11:24
